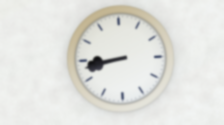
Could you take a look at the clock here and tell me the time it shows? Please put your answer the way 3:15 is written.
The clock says 8:43
